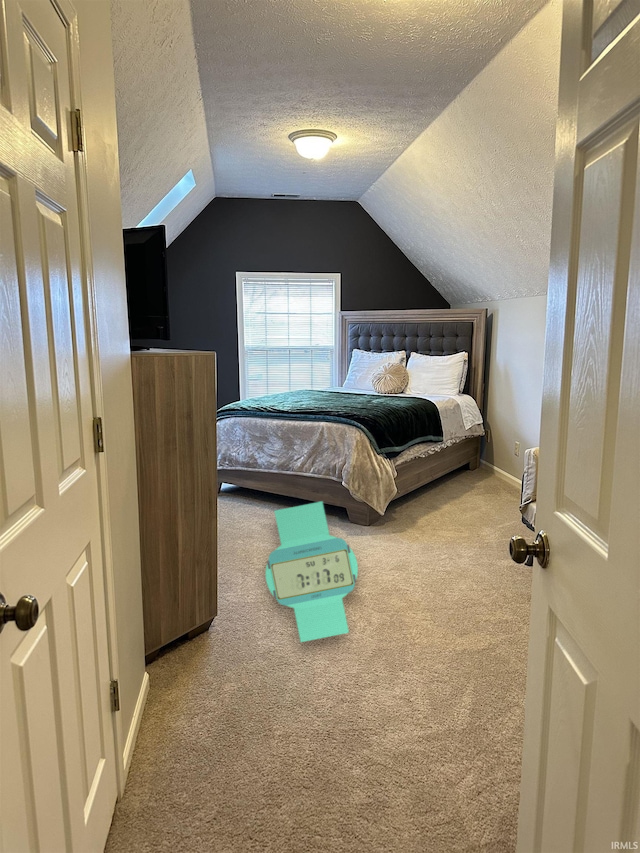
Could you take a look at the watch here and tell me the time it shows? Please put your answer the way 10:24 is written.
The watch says 7:17
